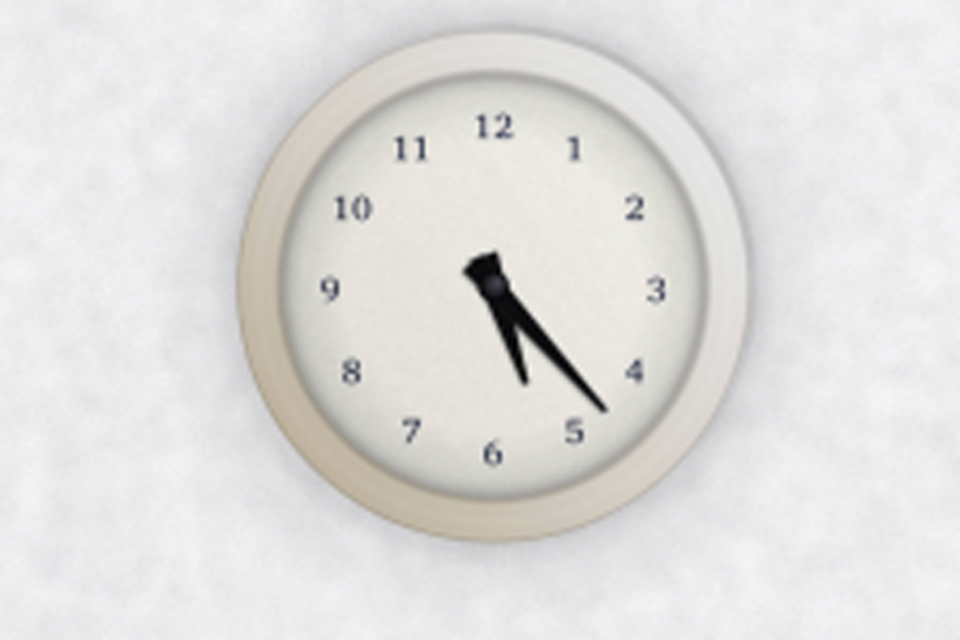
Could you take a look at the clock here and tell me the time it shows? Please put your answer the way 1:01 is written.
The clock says 5:23
